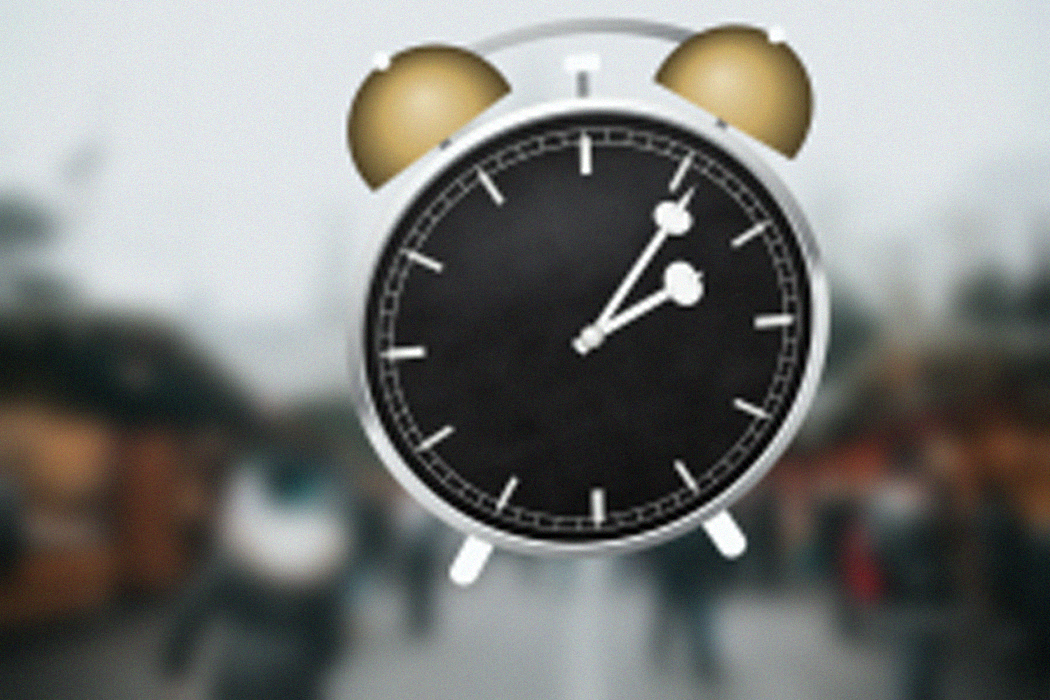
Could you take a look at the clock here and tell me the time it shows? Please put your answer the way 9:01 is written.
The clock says 2:06
